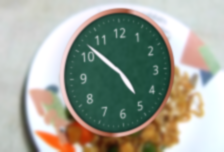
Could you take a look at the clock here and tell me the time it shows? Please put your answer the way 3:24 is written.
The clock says 4:52
